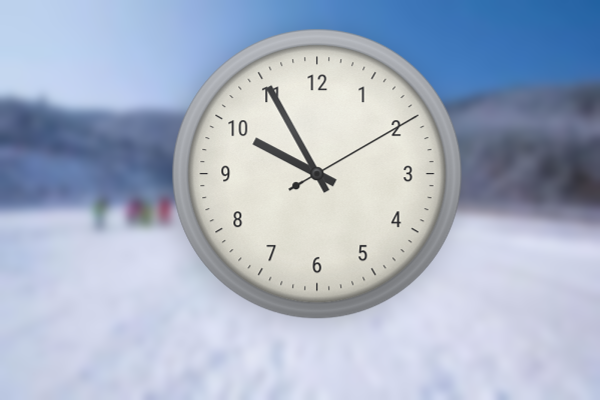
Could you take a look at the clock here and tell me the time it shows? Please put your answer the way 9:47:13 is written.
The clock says 9:55:10
